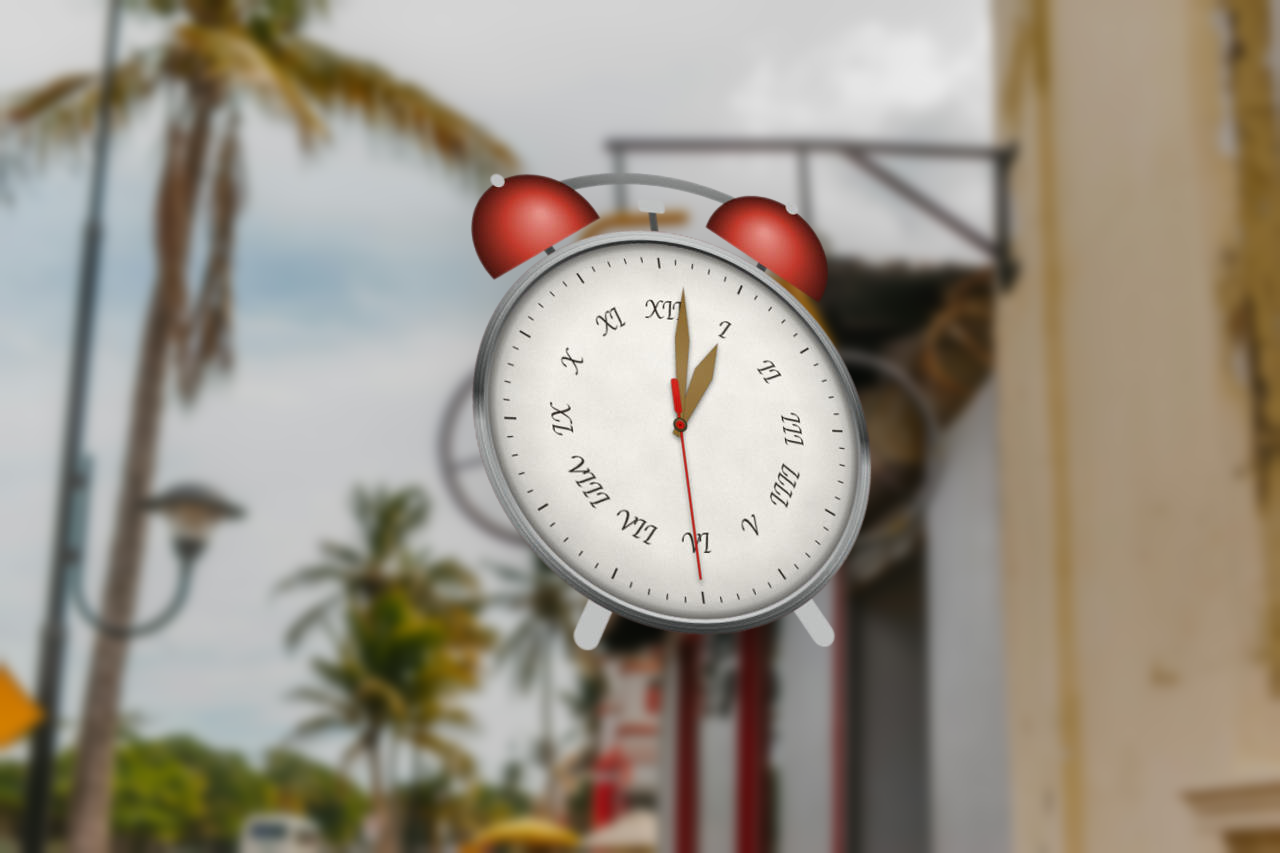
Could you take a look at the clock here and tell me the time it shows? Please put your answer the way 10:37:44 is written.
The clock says 1:01:30
